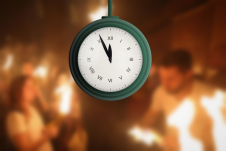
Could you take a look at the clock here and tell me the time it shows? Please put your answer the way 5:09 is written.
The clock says 11:56
